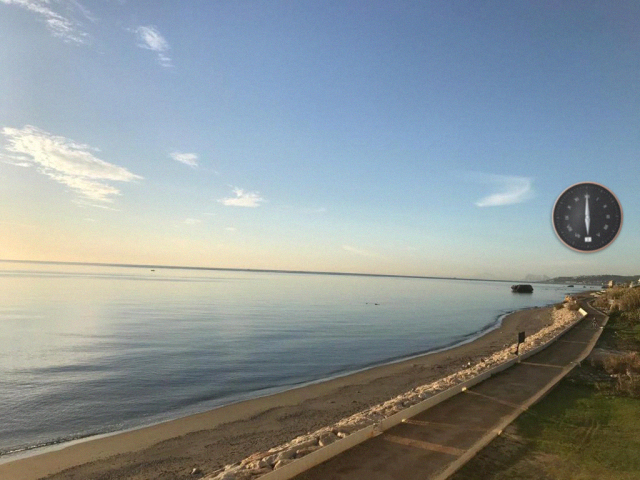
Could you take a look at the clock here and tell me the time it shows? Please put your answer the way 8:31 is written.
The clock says 6:00
